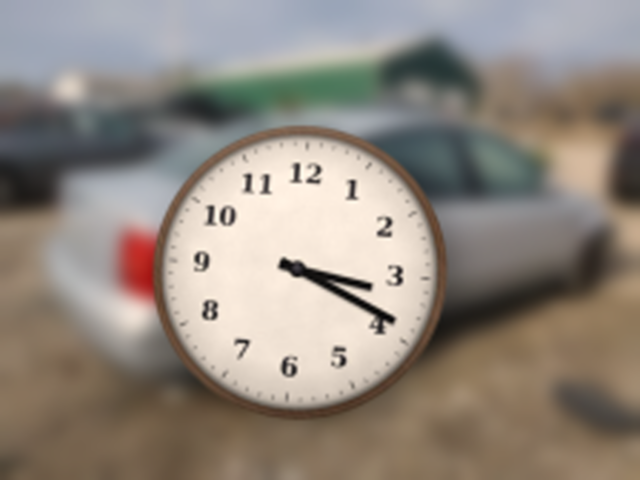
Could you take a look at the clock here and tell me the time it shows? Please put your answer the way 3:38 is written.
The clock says 3:19
